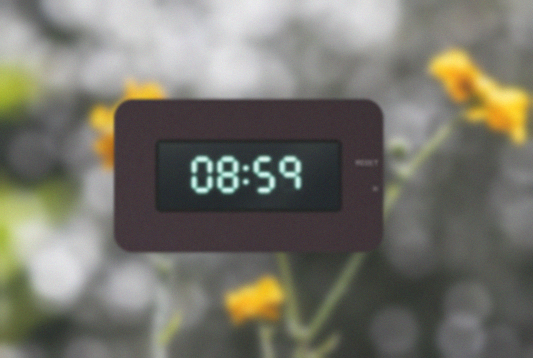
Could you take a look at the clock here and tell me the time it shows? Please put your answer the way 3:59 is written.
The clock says 8:59
